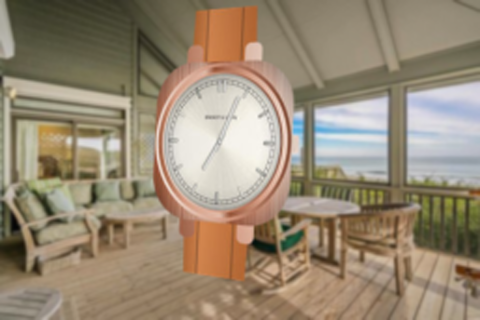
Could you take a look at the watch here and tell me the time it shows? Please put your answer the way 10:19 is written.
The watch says 7:04
